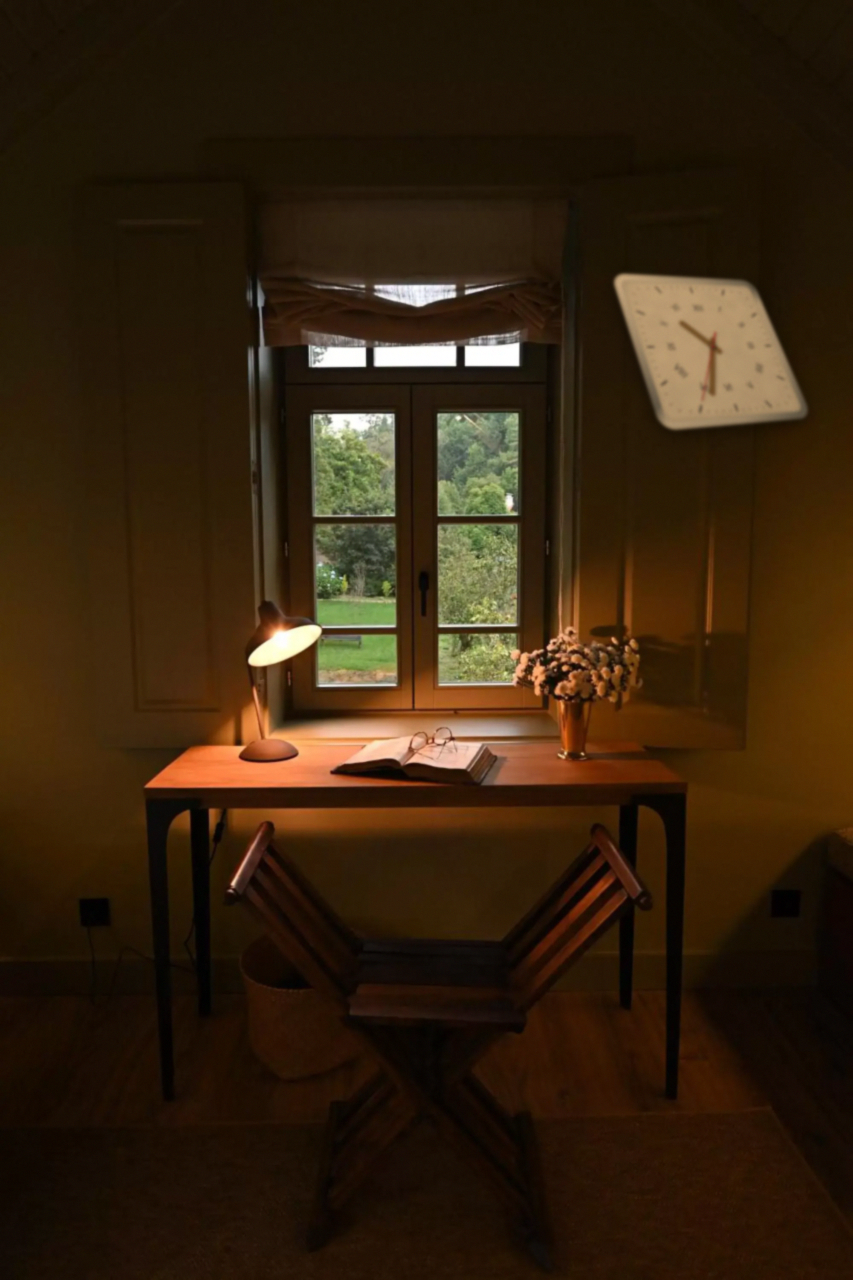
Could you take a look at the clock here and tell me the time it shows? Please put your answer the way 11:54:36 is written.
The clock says 10:33:35
